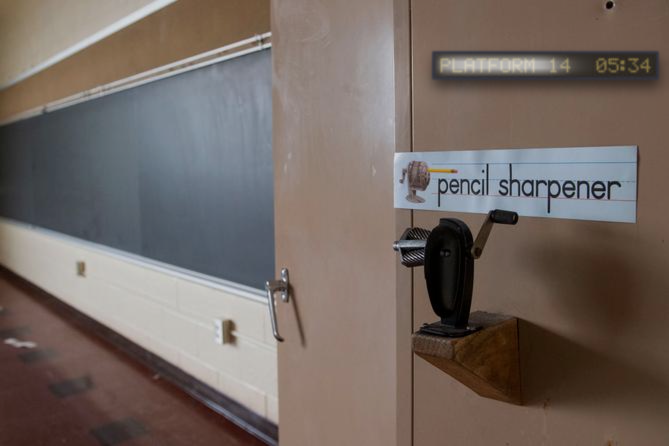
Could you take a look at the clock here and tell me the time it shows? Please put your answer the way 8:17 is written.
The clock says 5:34
